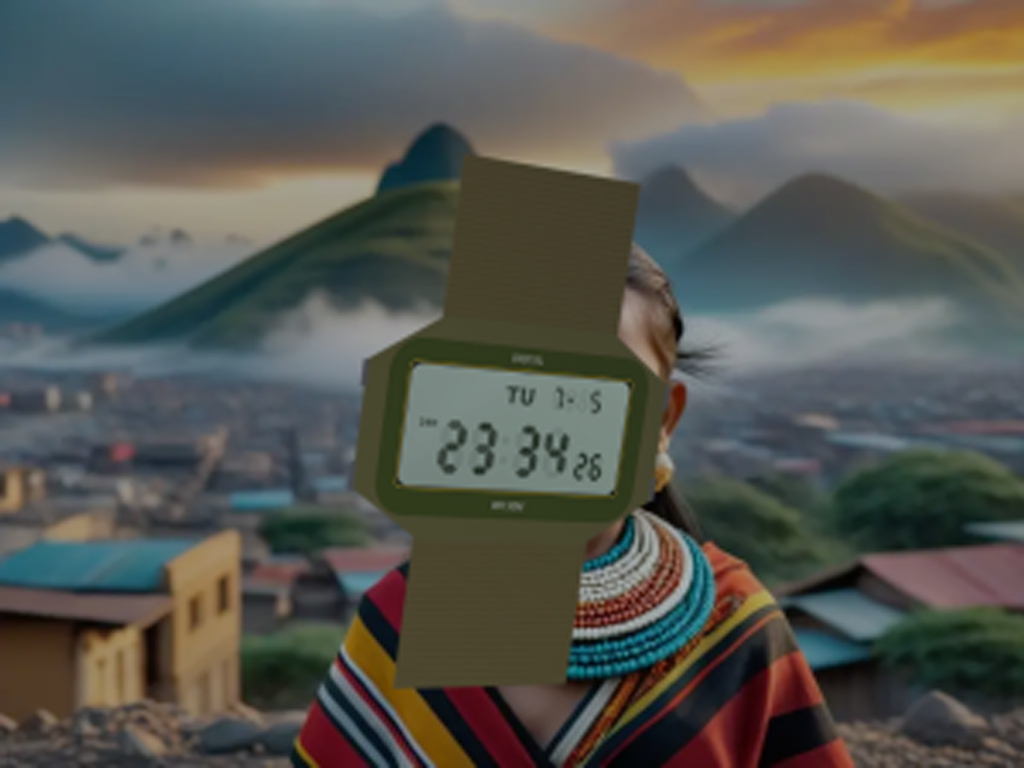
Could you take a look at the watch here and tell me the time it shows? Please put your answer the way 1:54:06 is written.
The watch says 23:34:26
